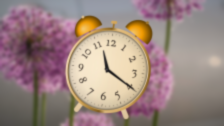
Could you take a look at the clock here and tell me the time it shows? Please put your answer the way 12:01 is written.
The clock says 11:20
